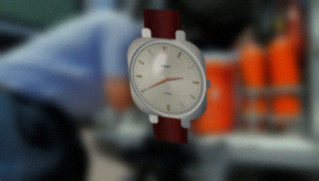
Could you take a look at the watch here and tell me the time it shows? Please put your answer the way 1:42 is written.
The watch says 2:40
